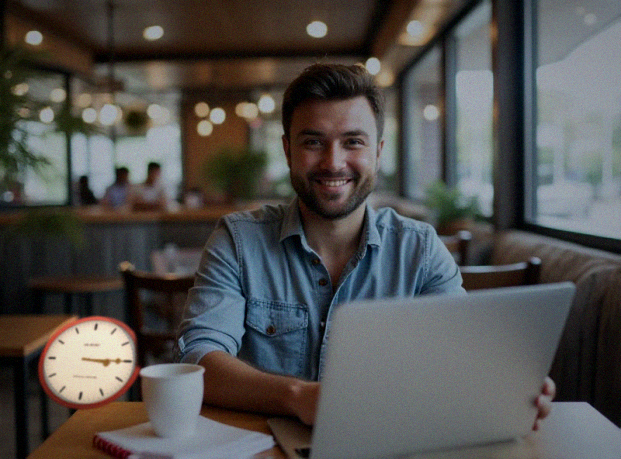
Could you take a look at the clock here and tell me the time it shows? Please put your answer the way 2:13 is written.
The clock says 3:15
